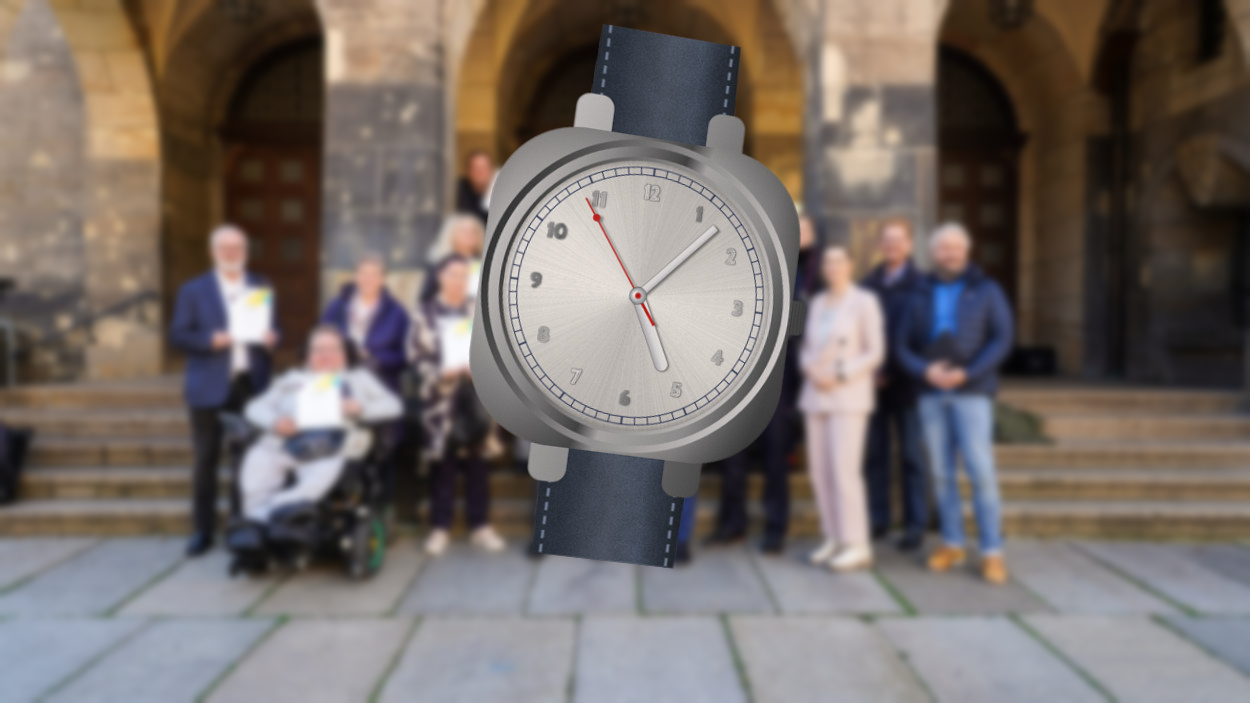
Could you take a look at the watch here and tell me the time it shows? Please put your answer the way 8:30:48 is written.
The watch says 5:06:54
